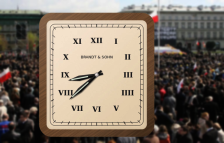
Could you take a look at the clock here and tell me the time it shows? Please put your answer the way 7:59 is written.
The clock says 8:38
